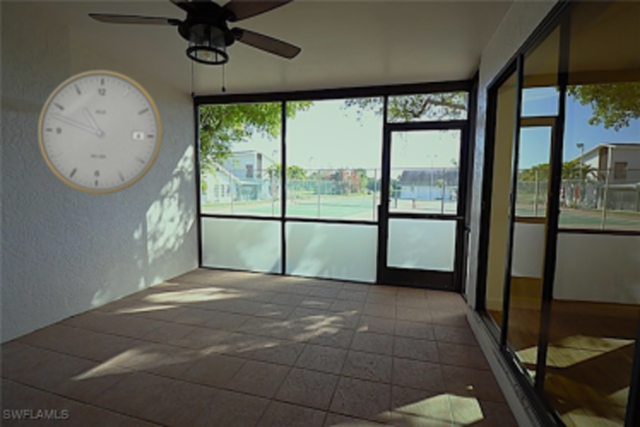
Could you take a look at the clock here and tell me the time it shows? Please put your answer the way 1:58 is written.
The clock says 10:48
